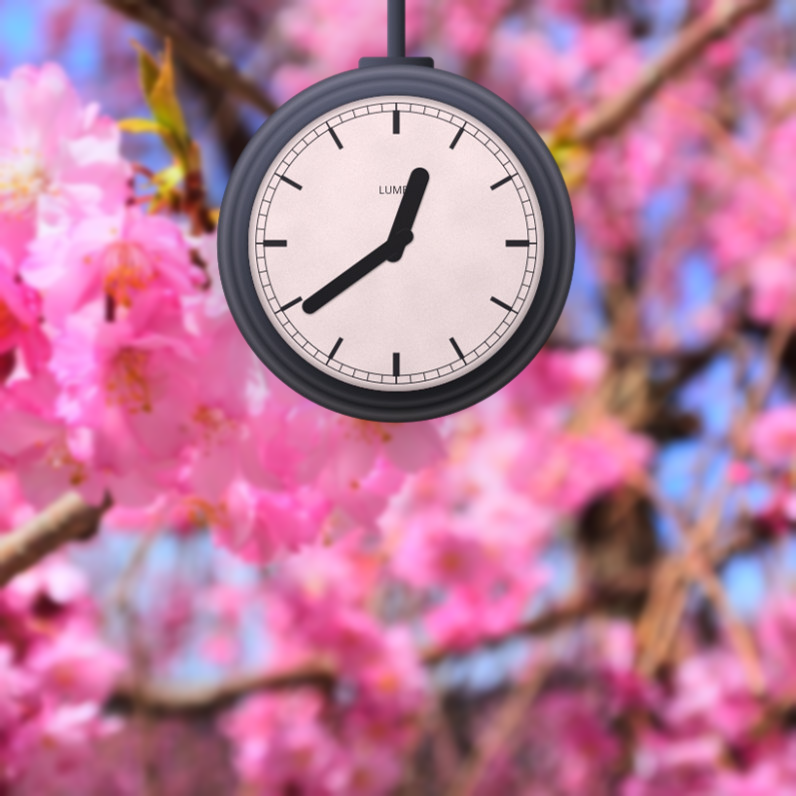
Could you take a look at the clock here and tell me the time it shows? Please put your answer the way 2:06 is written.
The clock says 12:39
